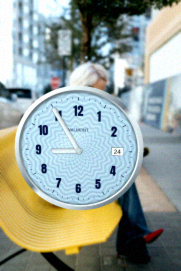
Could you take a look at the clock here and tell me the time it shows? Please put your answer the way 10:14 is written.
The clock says 8:55
